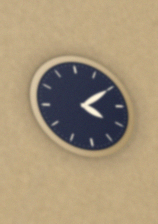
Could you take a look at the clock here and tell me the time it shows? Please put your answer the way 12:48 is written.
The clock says 4:10
